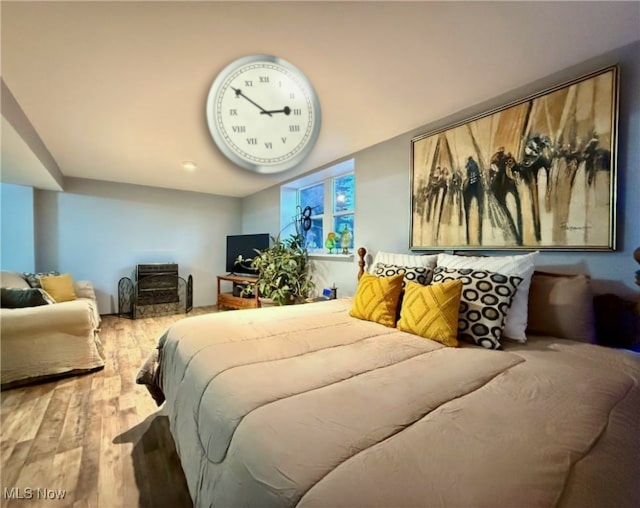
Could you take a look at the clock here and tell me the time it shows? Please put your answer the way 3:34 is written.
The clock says 2:51
